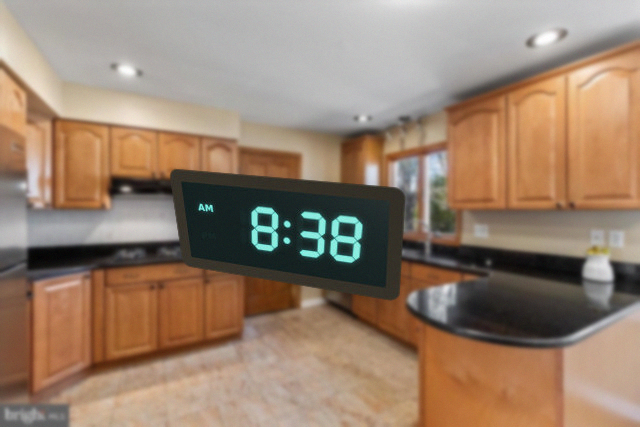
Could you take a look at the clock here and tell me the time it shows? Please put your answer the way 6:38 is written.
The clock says 8:38
